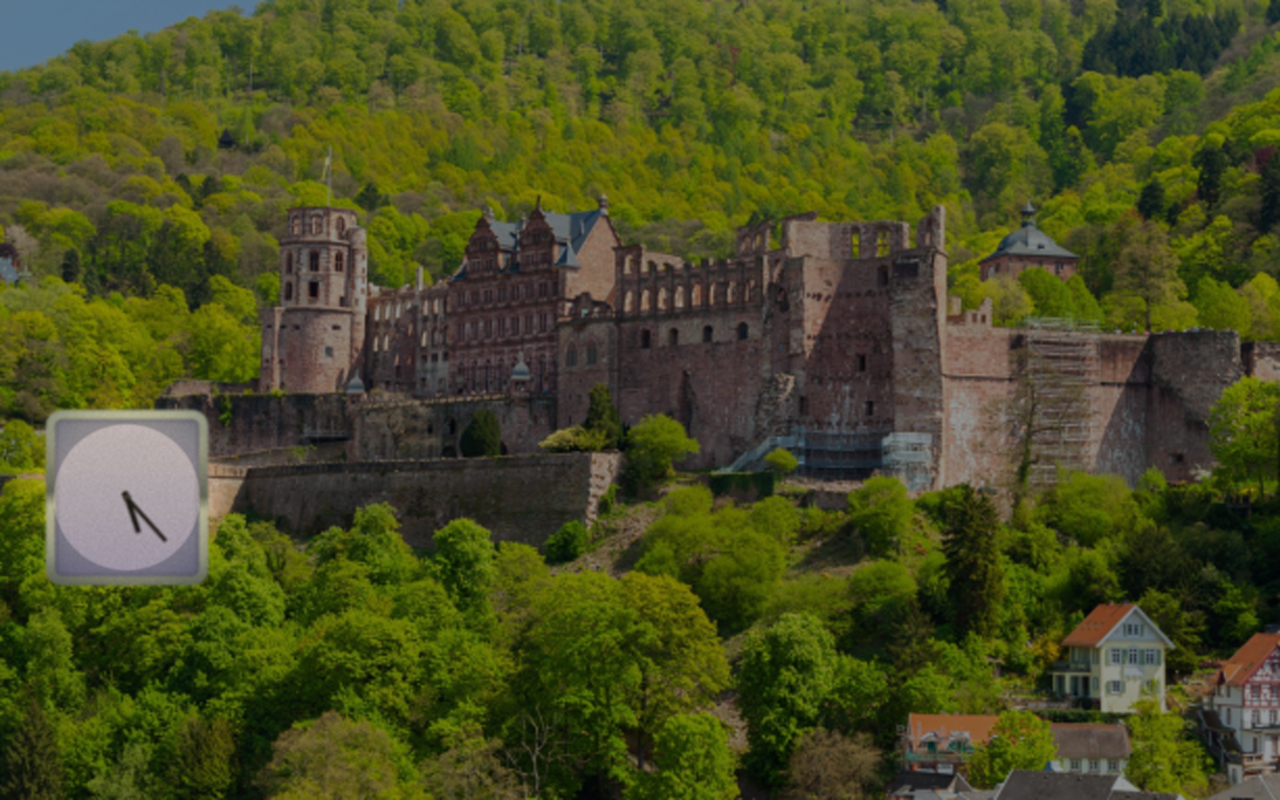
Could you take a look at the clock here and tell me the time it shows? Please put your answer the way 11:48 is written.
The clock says 5:23
